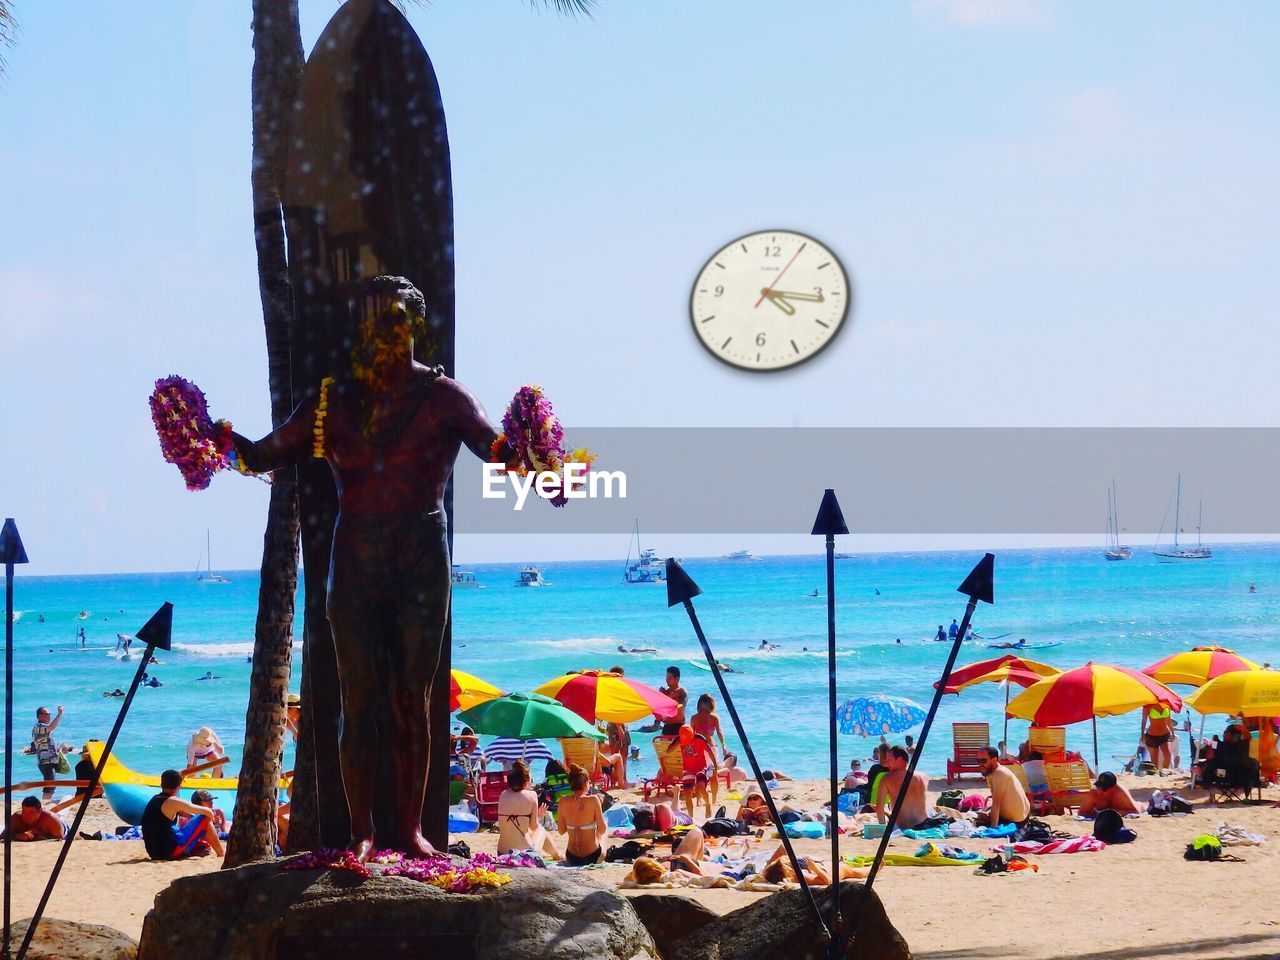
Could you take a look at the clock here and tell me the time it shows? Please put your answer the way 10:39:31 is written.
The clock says 4:16:05
